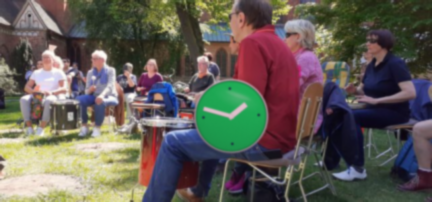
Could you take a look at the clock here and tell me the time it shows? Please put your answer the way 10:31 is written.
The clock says 1:48
